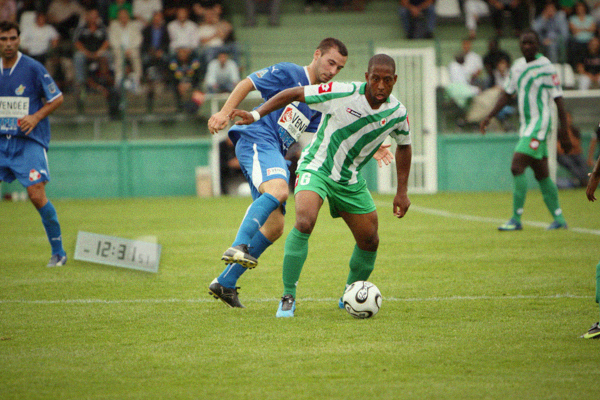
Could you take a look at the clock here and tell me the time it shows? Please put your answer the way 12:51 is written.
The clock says 12:31
